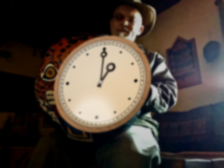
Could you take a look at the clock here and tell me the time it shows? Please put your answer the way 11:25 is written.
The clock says 1:00
